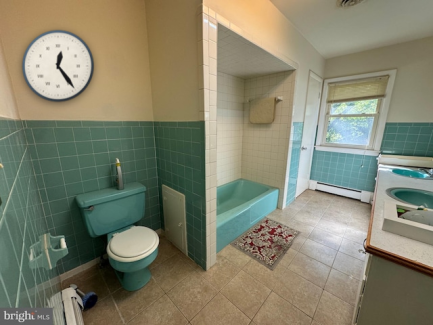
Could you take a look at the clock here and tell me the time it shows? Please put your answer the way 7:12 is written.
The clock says 12:24
